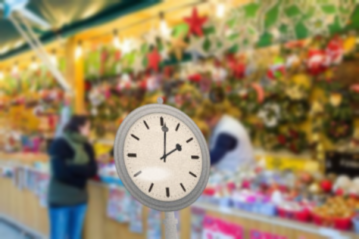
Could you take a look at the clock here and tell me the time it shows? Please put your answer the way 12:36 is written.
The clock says 2:01
